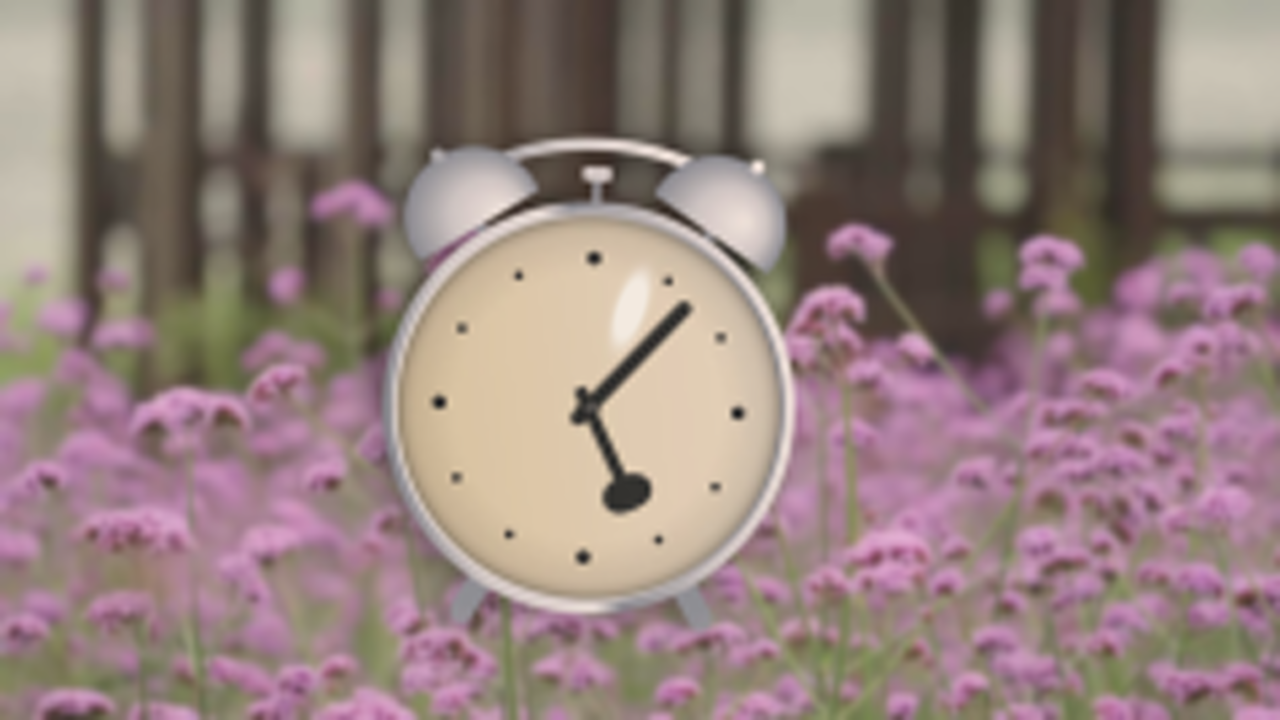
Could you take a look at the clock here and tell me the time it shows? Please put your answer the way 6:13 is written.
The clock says 5:07
